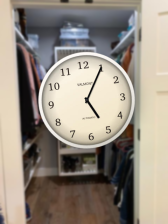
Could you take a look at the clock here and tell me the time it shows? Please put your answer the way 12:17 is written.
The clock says 5:05
